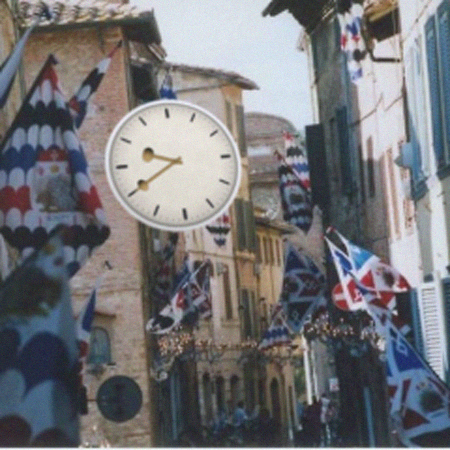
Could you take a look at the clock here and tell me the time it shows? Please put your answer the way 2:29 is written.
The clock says 9:40
